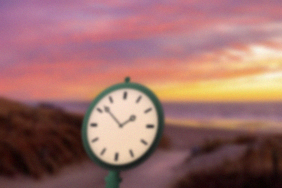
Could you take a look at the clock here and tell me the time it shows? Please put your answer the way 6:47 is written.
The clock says 1:52
